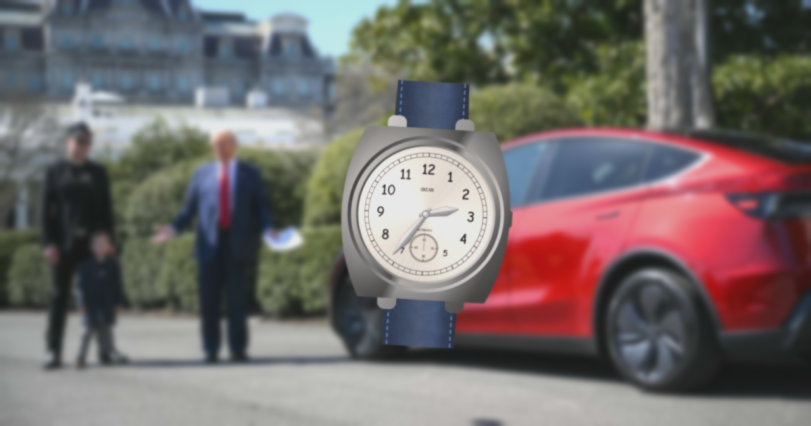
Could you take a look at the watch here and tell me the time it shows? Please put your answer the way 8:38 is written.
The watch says 2:36
